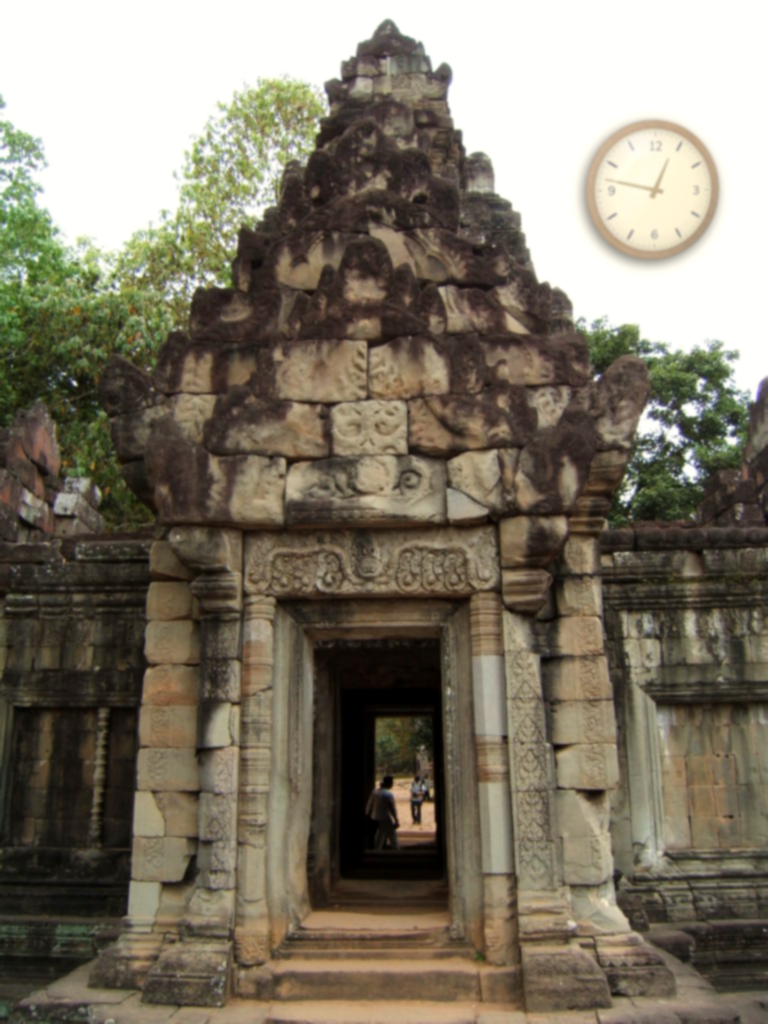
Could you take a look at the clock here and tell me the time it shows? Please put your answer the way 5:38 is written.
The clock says 12:47
